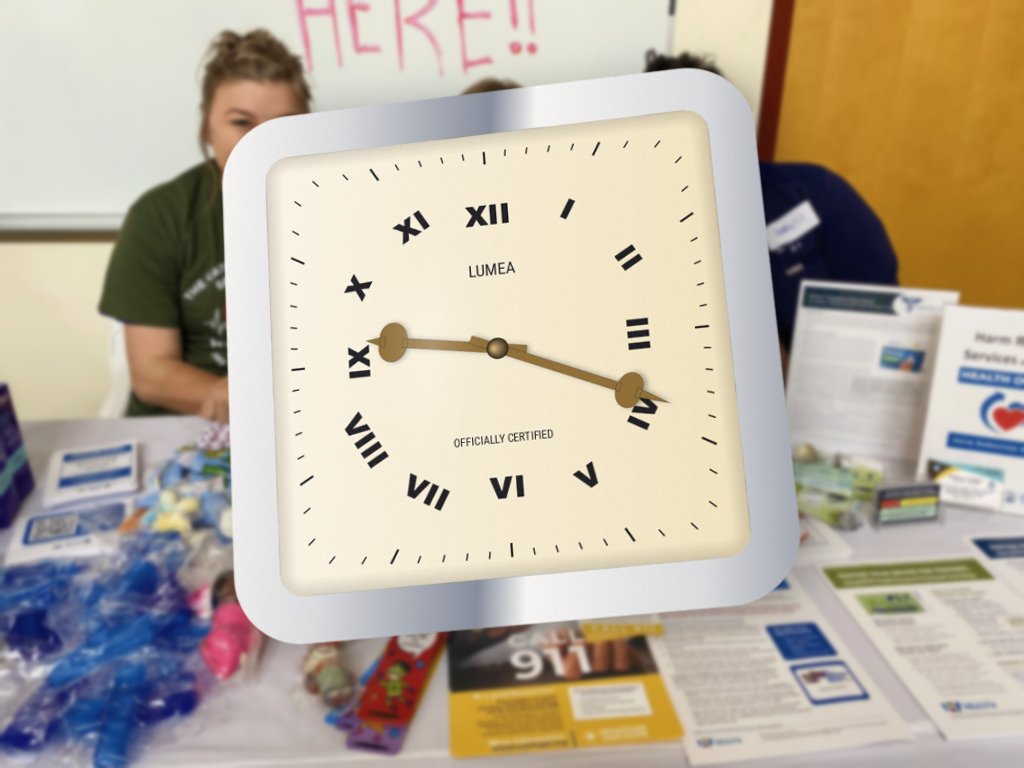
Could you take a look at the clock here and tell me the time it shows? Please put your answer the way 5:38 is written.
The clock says 9:19
